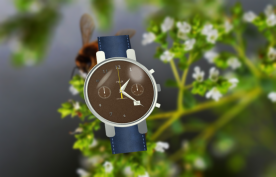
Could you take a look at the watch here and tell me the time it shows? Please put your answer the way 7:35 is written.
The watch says 1:22
